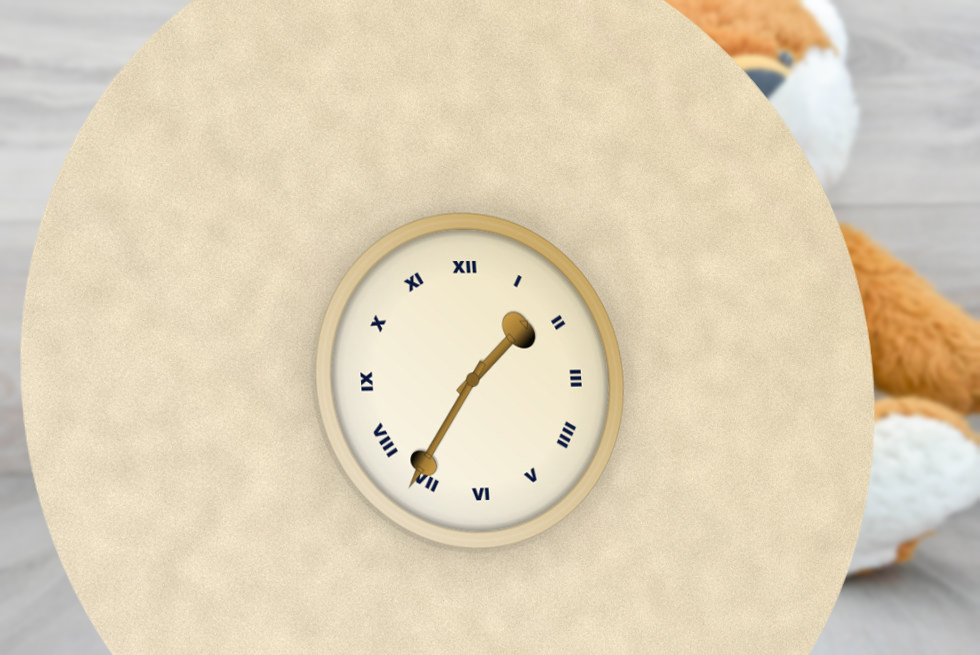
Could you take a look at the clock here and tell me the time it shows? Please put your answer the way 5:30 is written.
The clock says 1:36
